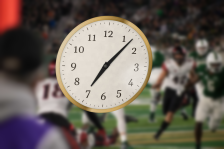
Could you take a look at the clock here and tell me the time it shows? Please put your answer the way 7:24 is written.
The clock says 7:07
